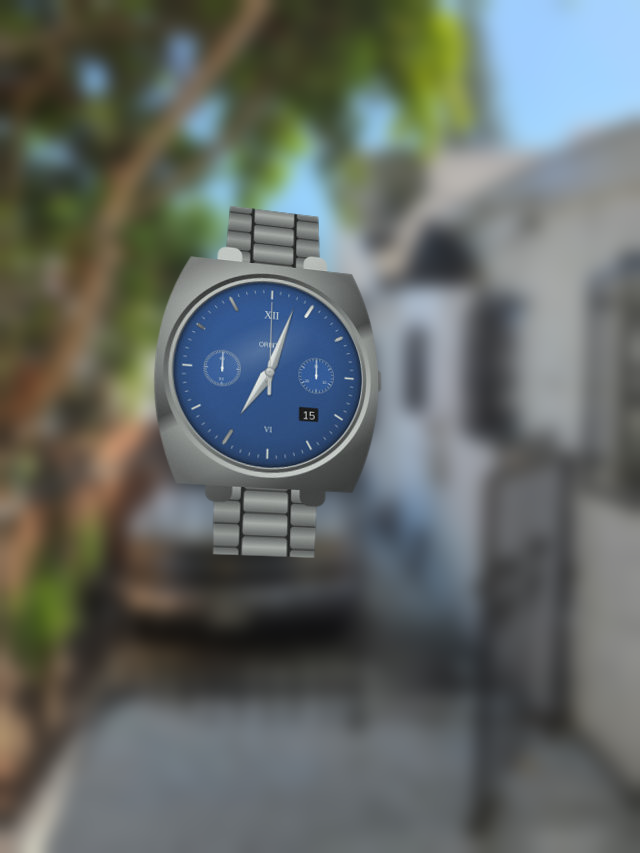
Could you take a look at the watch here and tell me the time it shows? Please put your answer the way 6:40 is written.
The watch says 7:03
